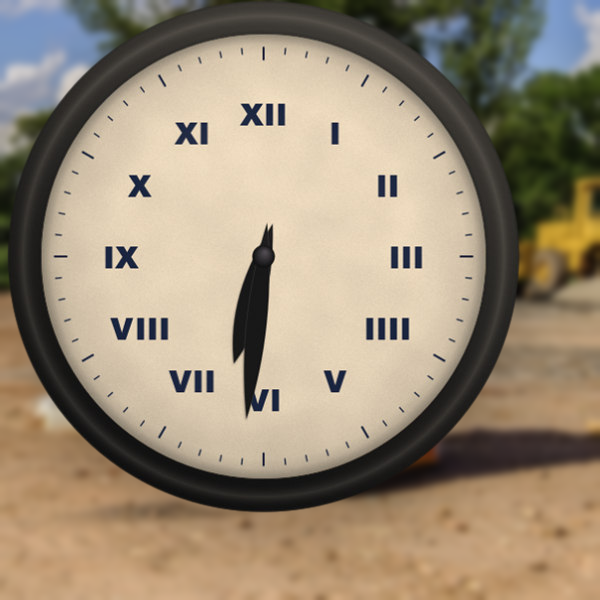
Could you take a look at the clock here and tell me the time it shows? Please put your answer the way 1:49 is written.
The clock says 6:31
